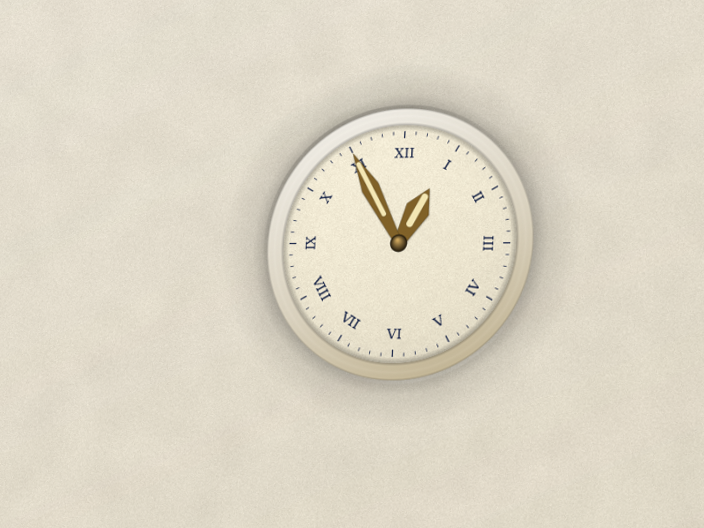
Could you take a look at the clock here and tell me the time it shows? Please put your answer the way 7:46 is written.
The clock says 12:55
